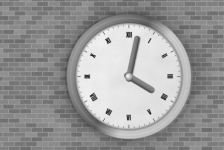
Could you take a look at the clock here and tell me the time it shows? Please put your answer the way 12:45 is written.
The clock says 4:02
